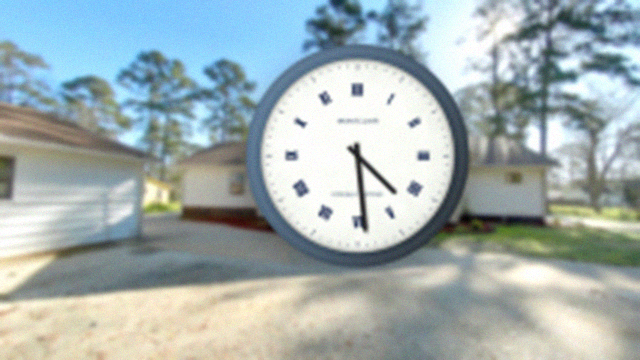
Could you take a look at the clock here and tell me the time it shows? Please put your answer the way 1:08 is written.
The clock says 4:29
